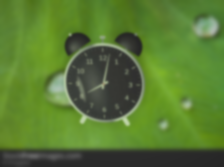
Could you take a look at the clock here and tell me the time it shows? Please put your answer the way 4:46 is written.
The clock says 8:02
